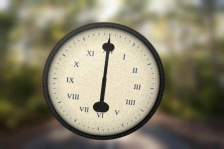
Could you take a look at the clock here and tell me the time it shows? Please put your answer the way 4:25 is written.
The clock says 6:00
